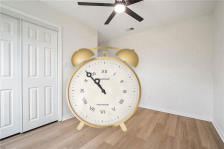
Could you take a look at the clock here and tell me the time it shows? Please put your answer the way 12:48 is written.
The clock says 10:53
